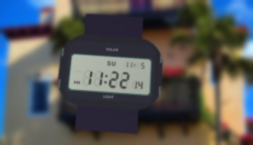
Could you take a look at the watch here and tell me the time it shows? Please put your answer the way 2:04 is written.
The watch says 11:22
